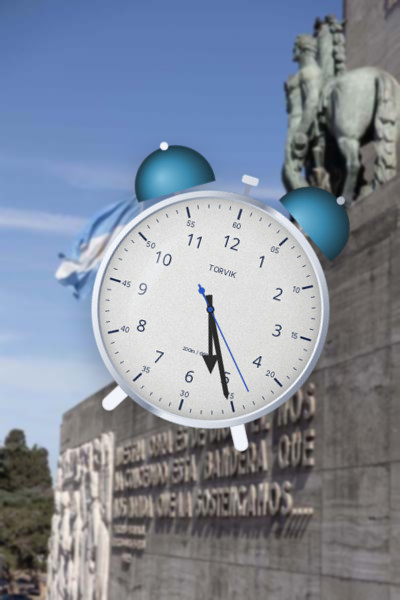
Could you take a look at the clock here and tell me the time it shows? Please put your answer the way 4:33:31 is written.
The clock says 5:25:23
